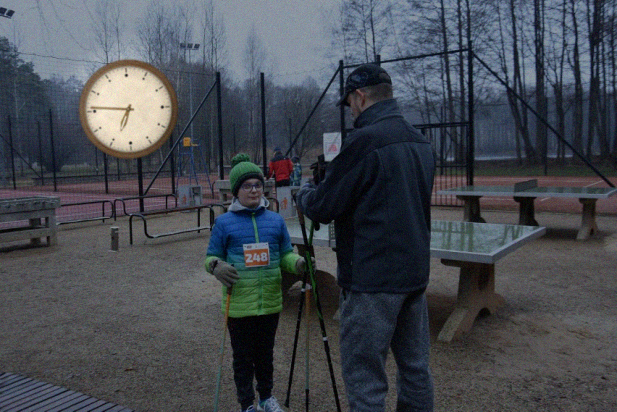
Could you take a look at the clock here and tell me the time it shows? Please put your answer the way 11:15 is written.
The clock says 6:46
